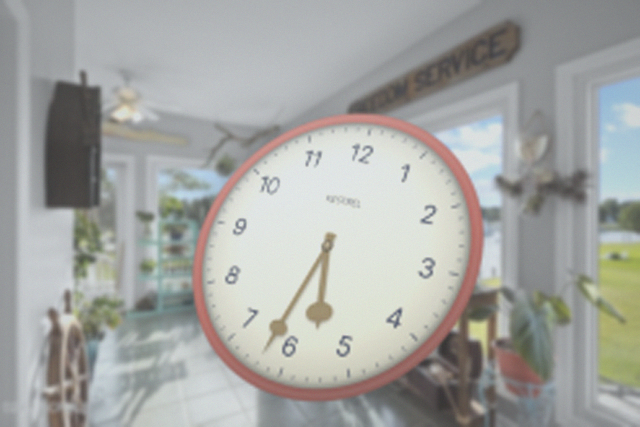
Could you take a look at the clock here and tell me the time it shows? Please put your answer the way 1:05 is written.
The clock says 5:32
